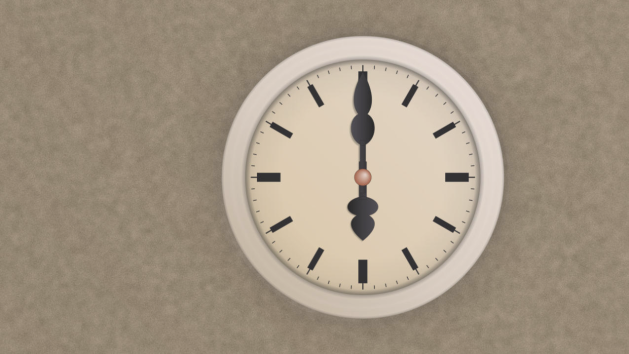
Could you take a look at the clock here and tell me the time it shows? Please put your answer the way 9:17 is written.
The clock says 6:00
